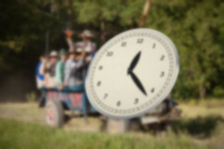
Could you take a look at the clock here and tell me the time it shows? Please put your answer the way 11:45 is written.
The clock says 12:22
